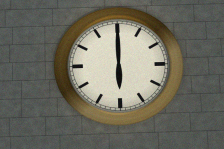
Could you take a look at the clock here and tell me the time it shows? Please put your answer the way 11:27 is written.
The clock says 6:00
